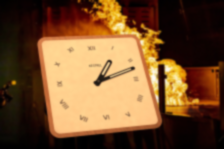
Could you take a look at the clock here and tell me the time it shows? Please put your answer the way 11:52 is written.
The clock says 1:12
